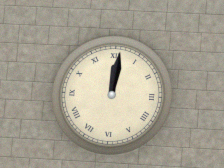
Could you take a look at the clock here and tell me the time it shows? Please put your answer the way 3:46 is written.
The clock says 12:01
